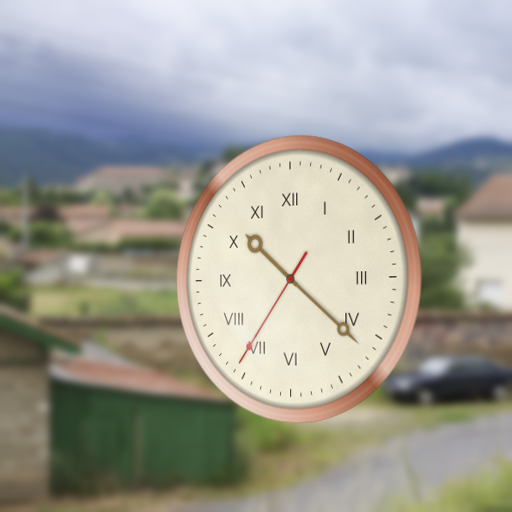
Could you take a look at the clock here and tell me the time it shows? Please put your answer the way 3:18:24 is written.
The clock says 10:21:36
